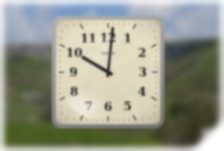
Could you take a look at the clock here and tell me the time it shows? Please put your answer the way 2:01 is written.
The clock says 10:01
